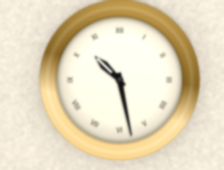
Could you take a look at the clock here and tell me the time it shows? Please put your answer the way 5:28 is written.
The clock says 10:28
